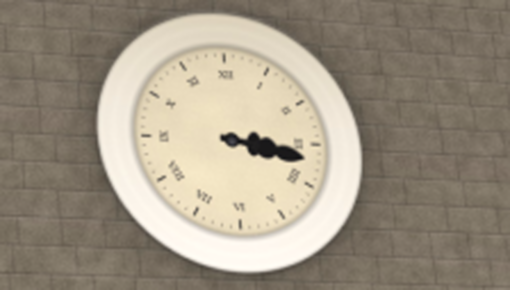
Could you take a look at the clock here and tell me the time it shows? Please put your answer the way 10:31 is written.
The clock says 3:17
